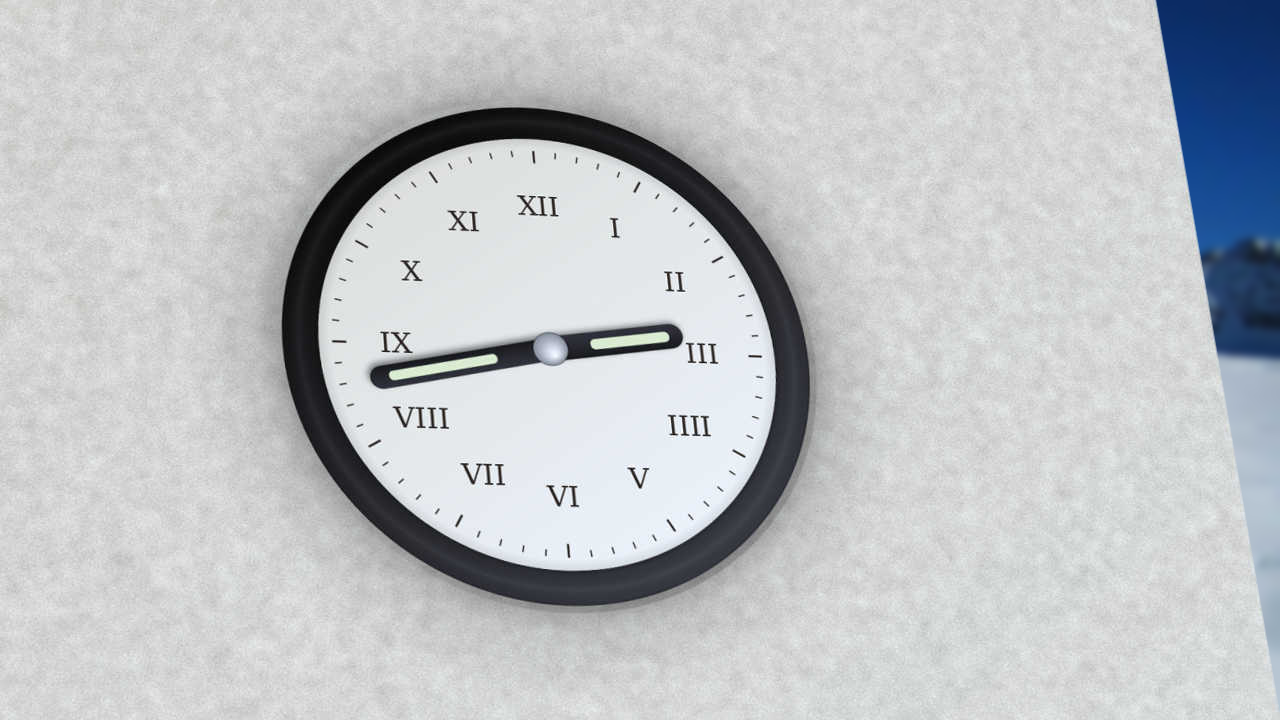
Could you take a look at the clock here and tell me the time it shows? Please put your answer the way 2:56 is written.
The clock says 2:43
